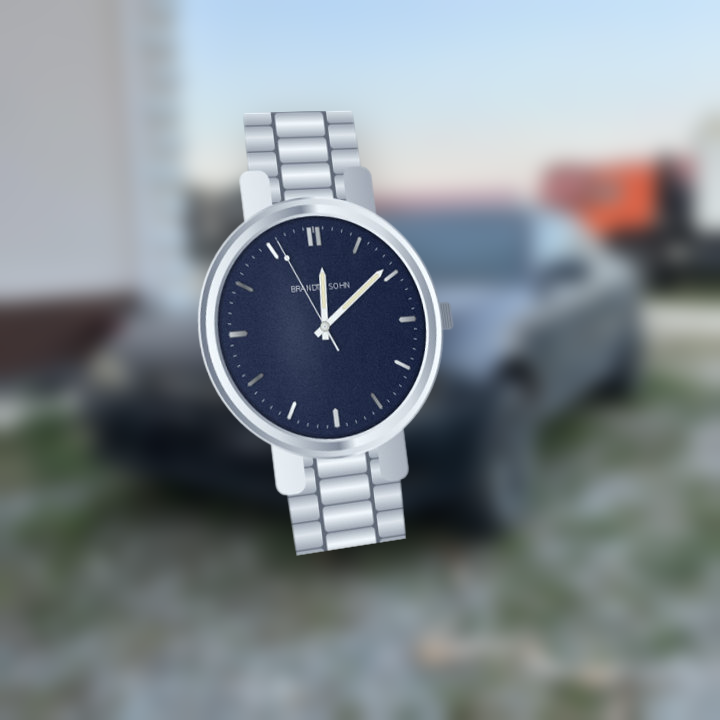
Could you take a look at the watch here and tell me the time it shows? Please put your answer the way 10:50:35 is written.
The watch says 12:08:56
